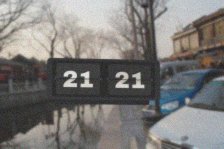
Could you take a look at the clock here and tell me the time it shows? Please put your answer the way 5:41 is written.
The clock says 21:21
